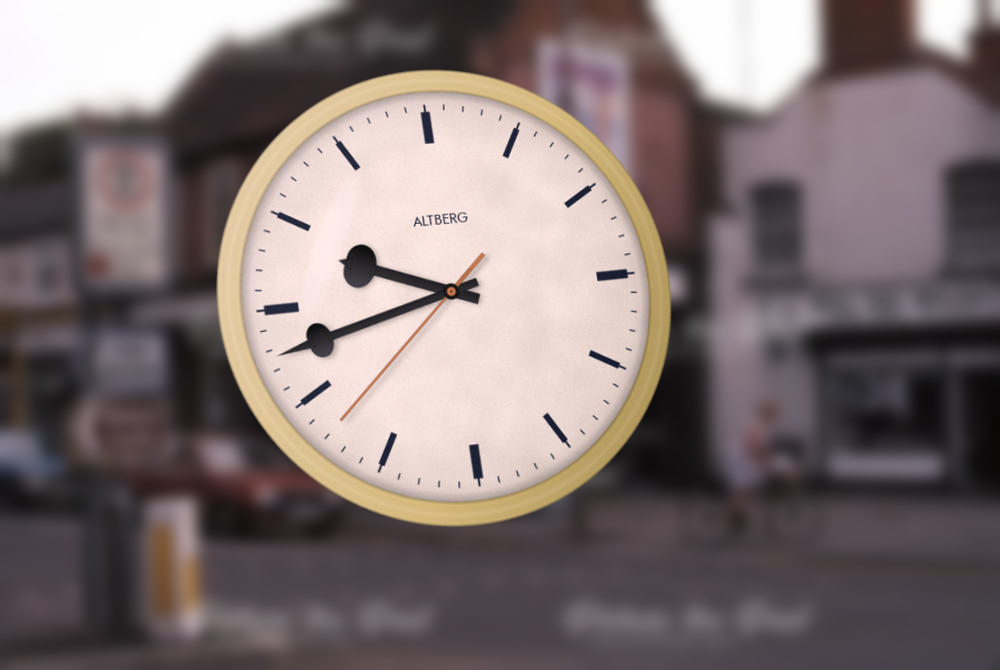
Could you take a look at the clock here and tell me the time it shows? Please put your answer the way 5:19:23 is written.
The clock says 9:42:38
